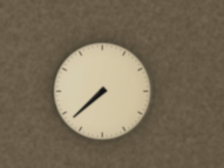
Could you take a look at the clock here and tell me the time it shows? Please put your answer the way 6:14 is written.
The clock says 7:38
